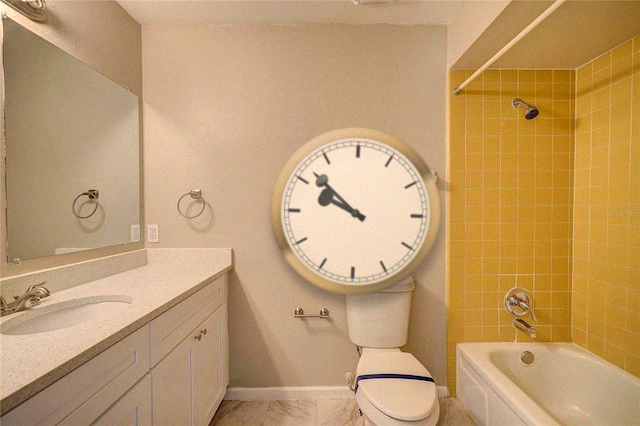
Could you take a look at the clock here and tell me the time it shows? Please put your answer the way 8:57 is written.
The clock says 9:52
